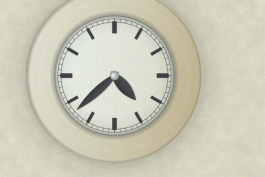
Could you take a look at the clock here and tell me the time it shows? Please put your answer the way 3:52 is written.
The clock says 4:38
